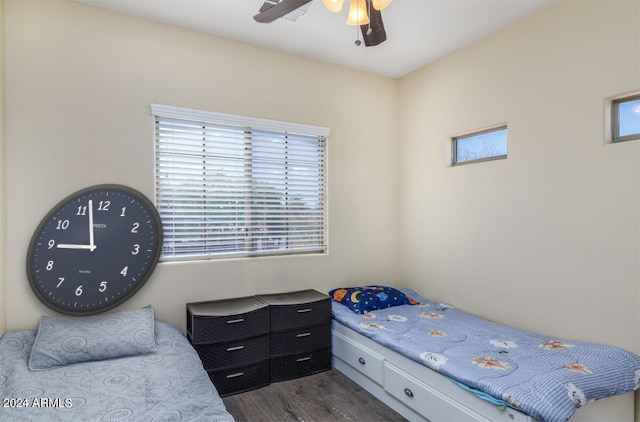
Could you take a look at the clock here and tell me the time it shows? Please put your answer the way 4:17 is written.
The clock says 8:57
